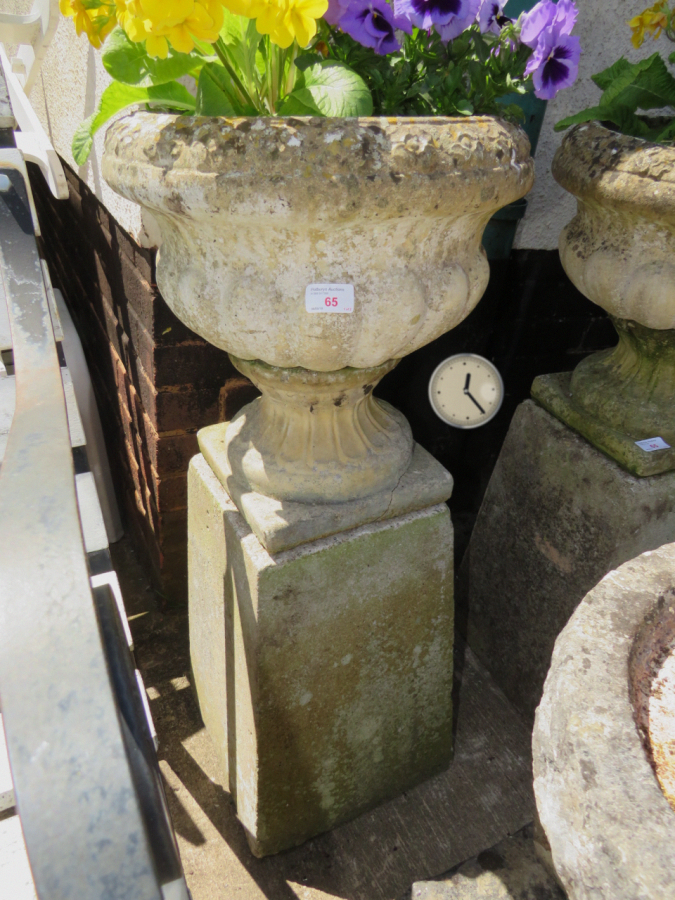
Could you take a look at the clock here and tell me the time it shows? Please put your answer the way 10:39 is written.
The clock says 12:24
